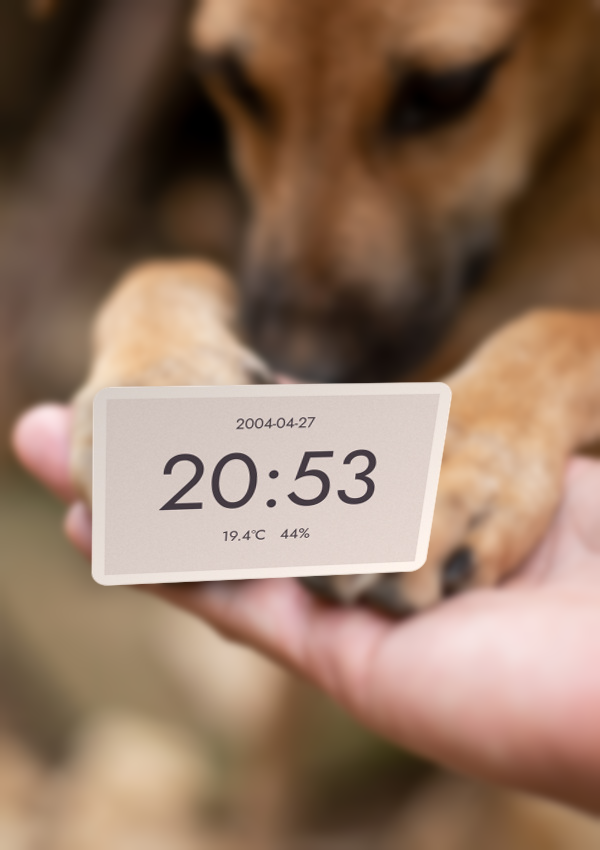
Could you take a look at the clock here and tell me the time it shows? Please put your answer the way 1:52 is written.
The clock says 20:53
